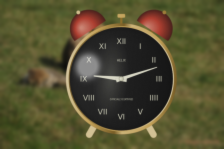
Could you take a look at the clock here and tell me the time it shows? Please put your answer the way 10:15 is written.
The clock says 9:12
